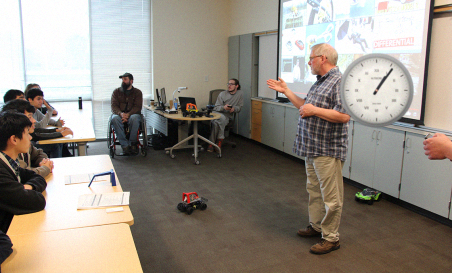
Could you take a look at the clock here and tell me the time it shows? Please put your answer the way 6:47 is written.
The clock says 1:06
